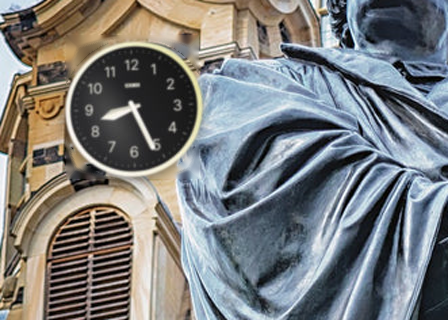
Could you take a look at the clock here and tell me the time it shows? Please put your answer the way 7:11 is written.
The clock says 8:26
